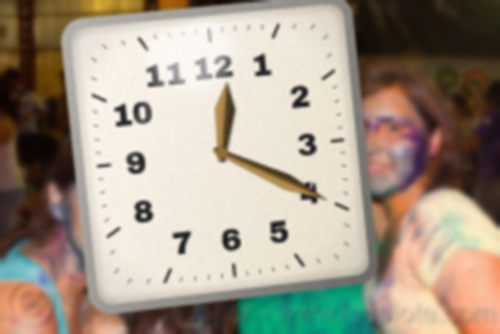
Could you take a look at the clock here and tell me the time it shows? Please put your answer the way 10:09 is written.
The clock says 12:20
